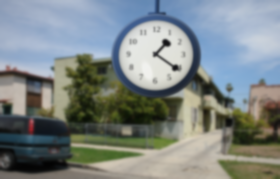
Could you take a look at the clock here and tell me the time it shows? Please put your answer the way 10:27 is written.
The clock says 1:21
